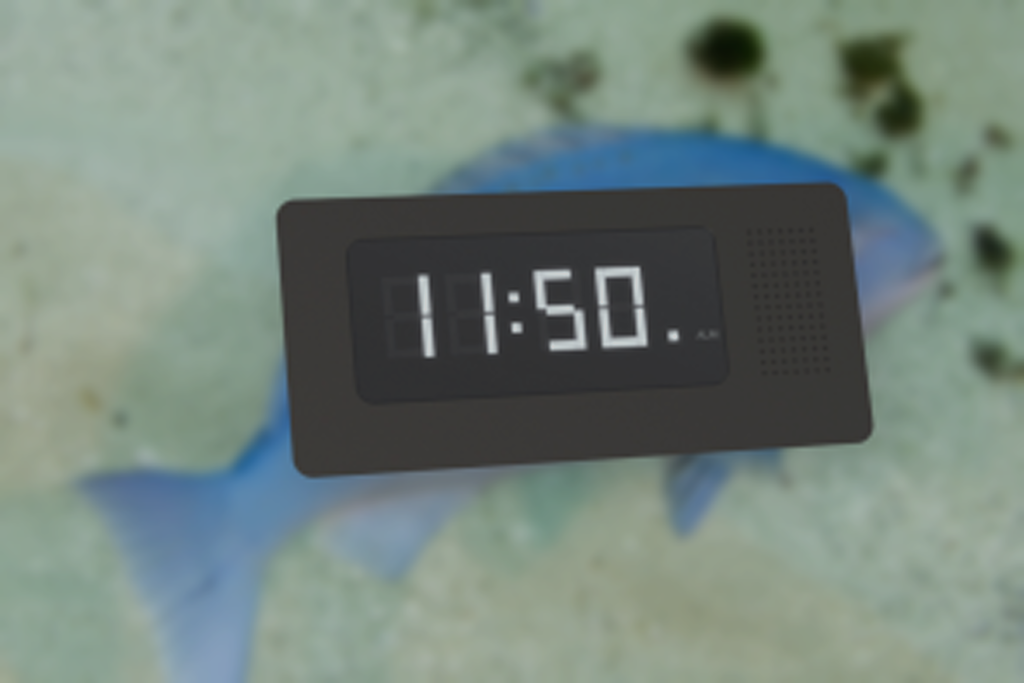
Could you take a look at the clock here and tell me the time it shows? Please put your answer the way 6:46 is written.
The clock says 11:50
